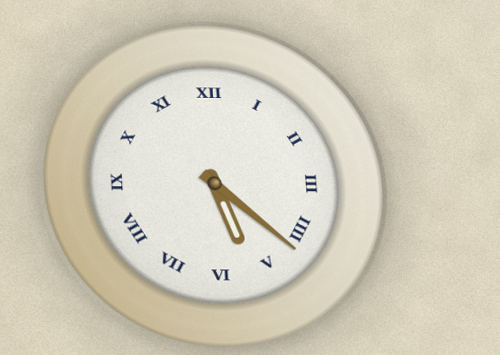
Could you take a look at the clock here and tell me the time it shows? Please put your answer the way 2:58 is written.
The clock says 5:22
